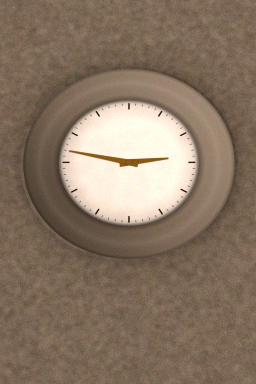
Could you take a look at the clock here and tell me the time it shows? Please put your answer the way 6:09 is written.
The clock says 2:47
